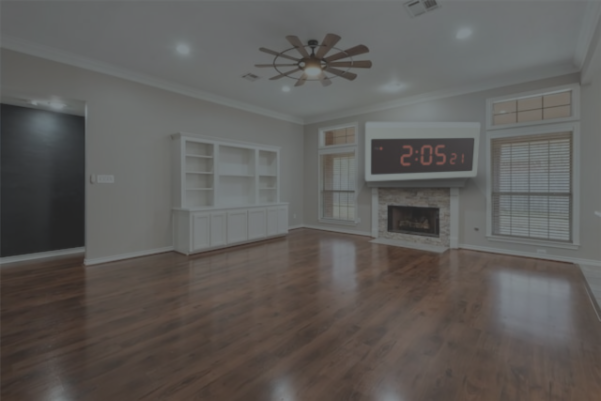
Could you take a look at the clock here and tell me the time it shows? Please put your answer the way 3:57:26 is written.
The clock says 2:05:21
